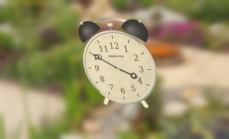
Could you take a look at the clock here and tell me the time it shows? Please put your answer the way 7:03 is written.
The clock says 3:50
